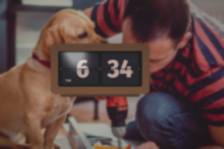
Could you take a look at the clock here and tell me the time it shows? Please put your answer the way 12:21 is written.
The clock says 6:34
